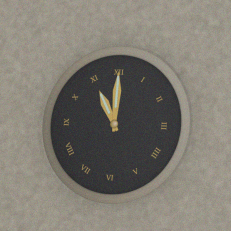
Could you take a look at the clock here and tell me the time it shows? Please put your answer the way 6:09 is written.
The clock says 11:00
